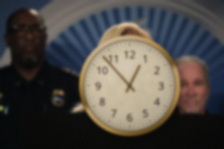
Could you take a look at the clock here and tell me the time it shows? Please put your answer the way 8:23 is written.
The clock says 12:53
